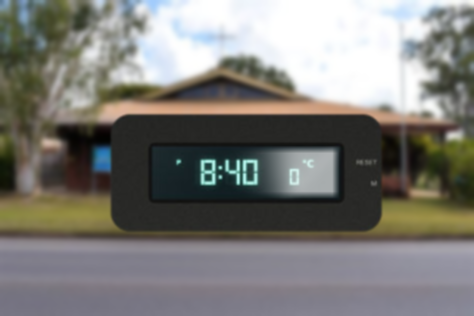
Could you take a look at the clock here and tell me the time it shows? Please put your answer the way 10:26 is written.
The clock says 8:40
